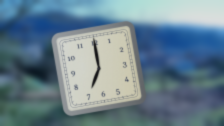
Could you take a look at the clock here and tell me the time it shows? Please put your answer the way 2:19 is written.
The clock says 7:00
